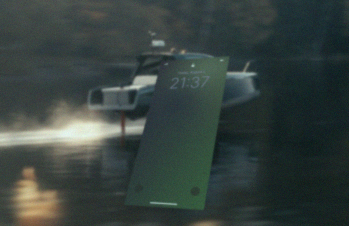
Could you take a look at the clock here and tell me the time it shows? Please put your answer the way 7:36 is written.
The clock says 21:37
